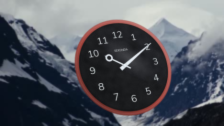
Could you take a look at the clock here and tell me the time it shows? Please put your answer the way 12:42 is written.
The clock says 10:10
